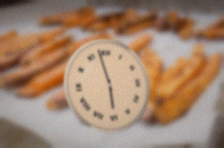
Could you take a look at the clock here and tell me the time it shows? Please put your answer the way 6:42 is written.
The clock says 5:58
